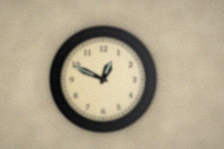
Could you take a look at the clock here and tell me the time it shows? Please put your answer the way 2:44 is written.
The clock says 12:49
